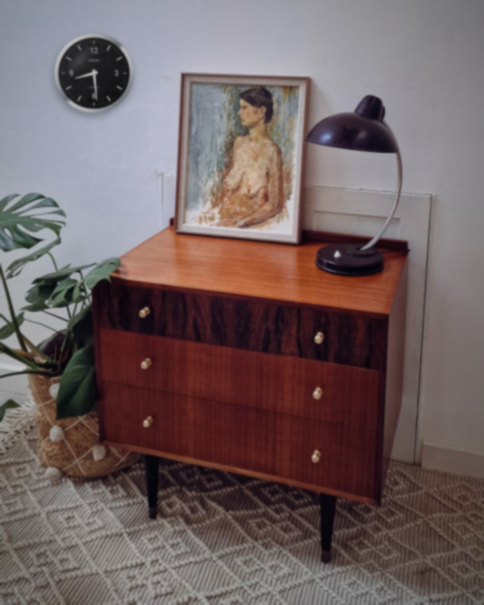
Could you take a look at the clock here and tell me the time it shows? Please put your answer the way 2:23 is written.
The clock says 8:29
